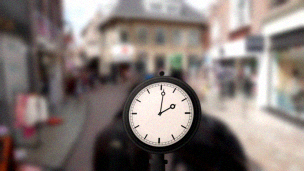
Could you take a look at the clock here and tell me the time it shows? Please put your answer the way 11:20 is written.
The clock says 2:01
